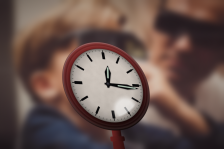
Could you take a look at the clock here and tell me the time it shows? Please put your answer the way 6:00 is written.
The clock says 12:16
